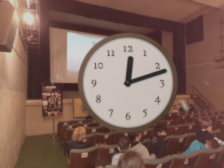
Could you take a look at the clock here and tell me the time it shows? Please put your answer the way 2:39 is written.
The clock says 12:12
